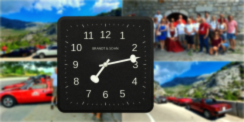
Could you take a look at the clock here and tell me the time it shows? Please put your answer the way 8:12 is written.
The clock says 7:13
